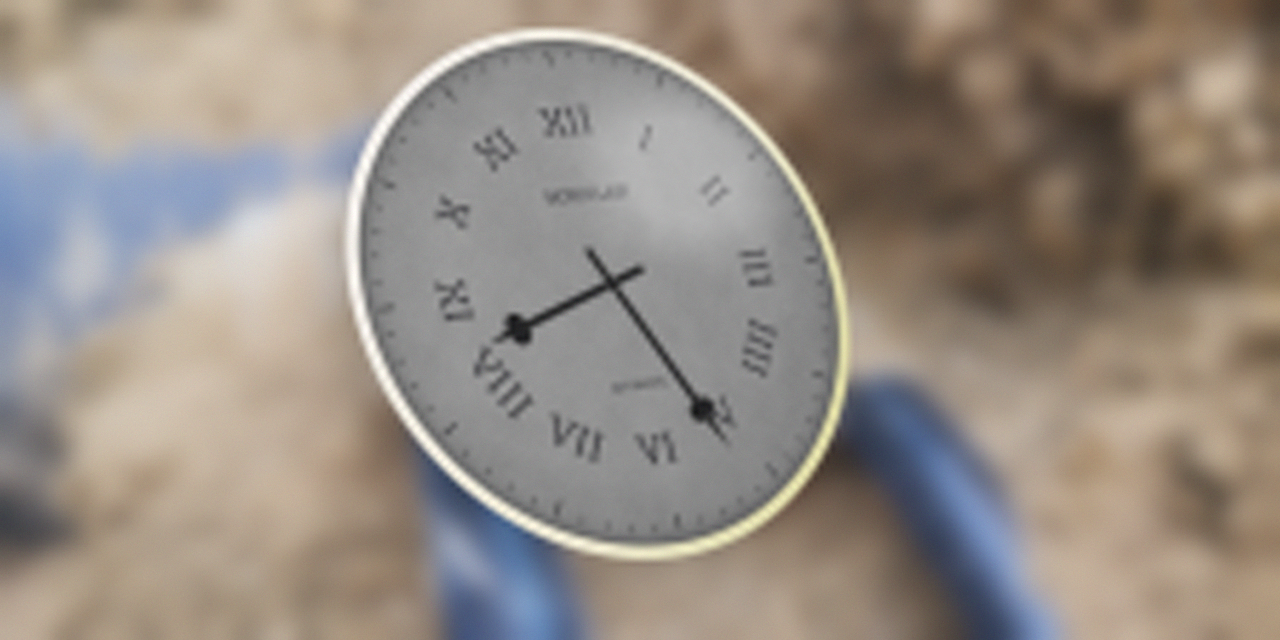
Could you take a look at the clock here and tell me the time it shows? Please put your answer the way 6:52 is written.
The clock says 8:26
